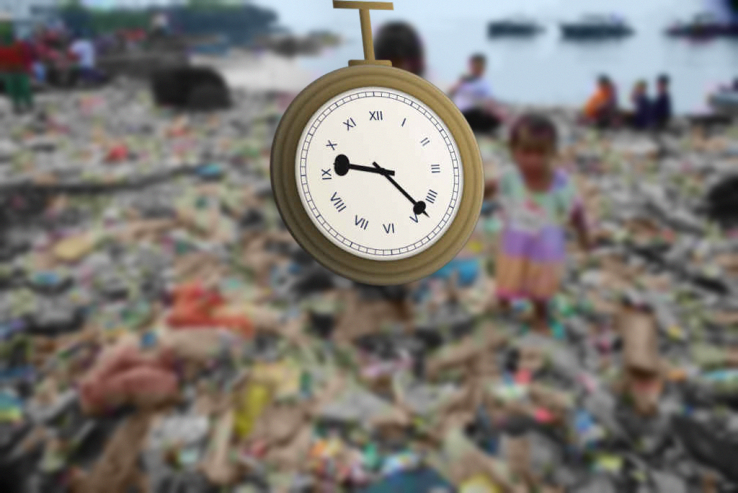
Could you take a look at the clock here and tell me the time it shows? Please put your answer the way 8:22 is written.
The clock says 9:23
